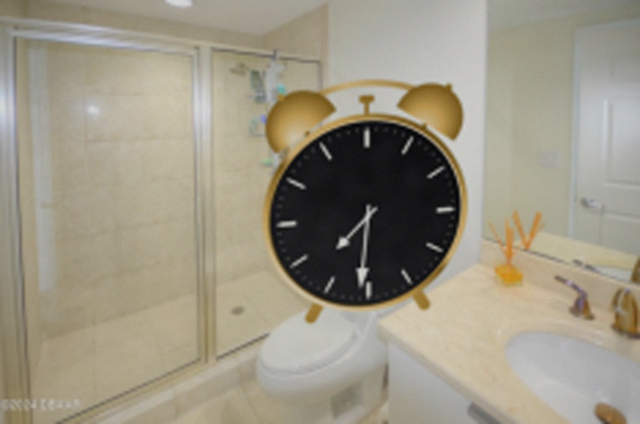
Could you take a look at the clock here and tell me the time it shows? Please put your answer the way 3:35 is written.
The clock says 7:31
